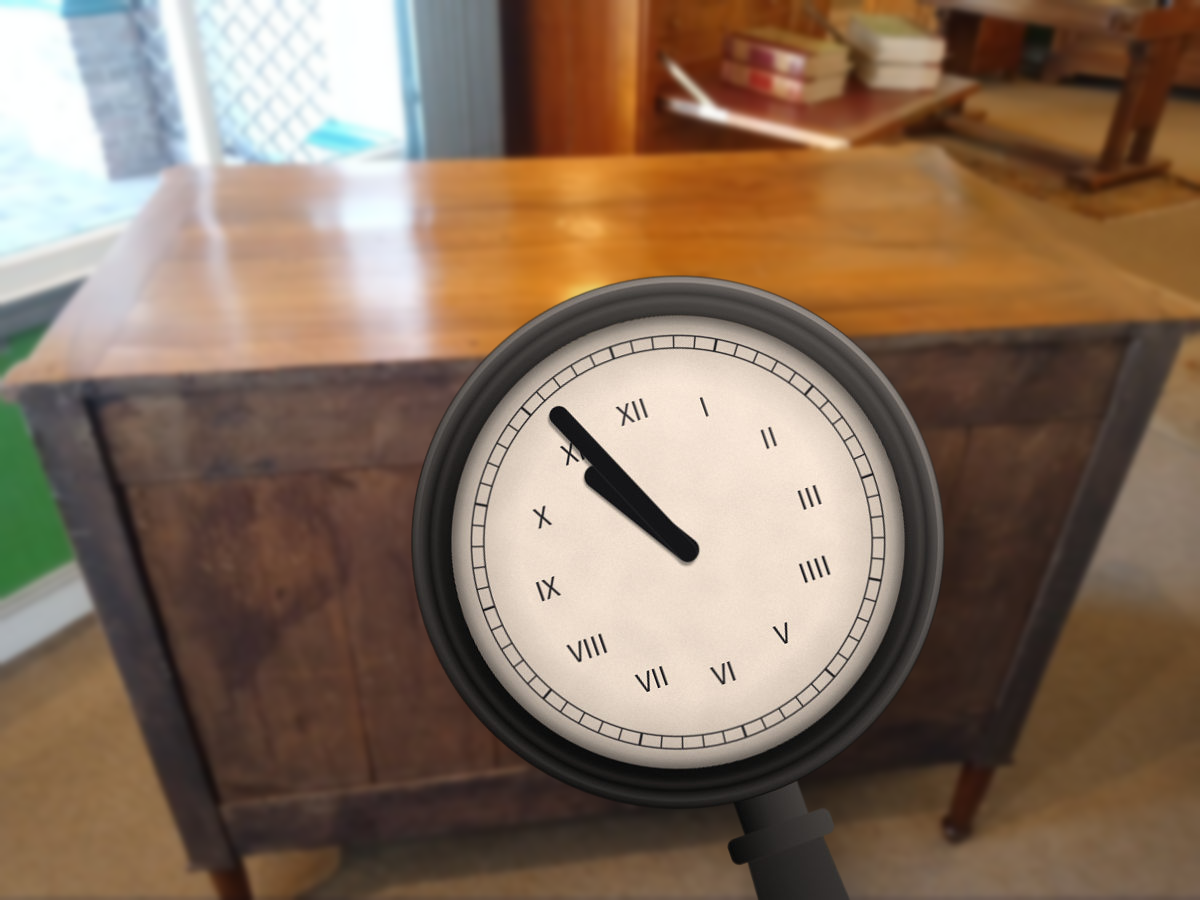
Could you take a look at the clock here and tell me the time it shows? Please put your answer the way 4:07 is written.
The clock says 10:56
